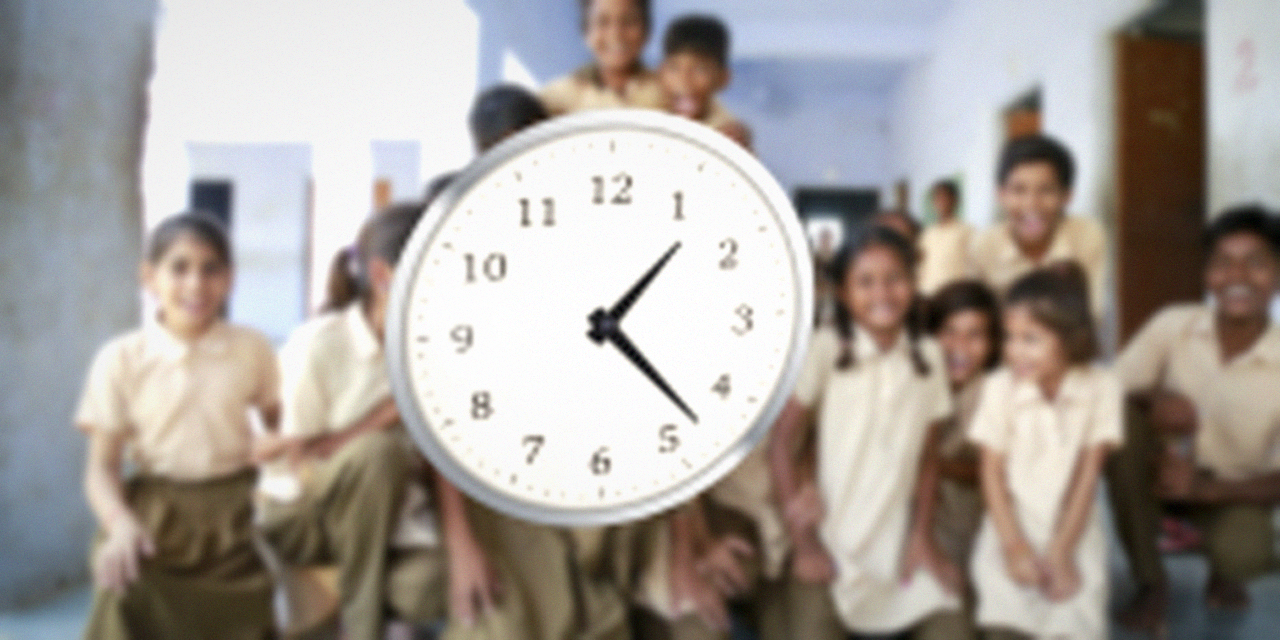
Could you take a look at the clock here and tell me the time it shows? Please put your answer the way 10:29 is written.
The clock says 1:23
